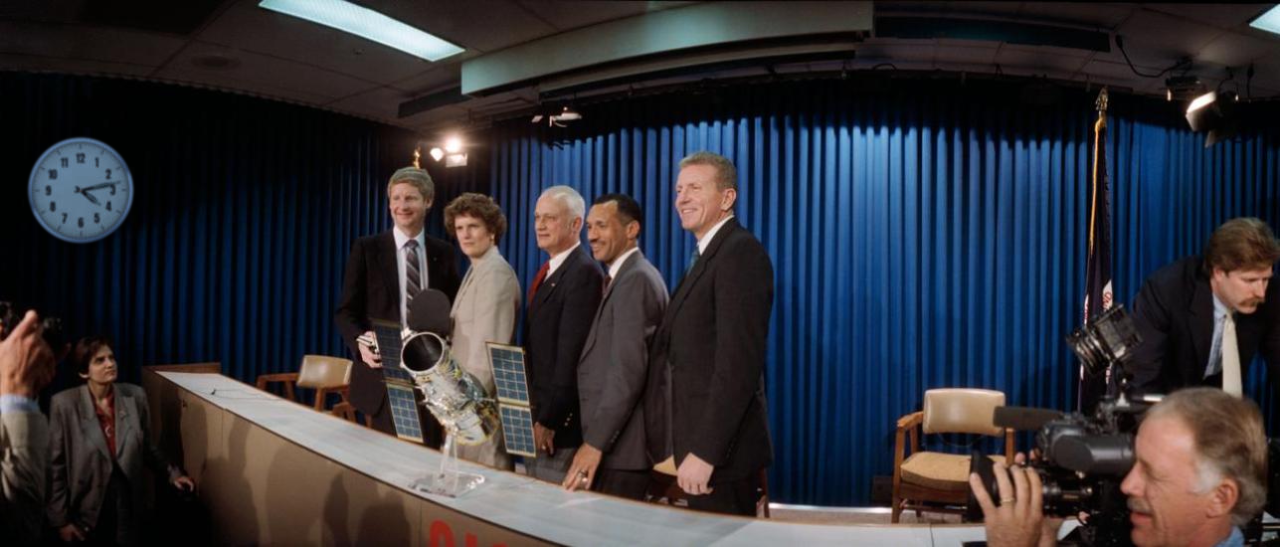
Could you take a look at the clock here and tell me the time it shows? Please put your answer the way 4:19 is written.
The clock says 4:13
